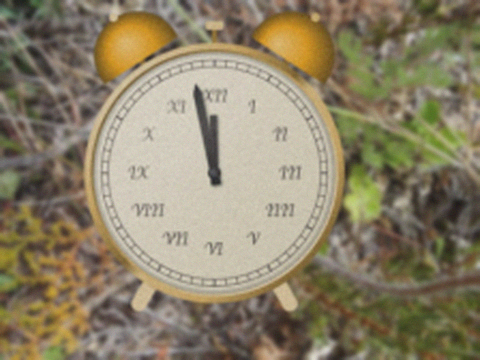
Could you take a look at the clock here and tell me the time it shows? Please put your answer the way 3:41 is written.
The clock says 11:58
